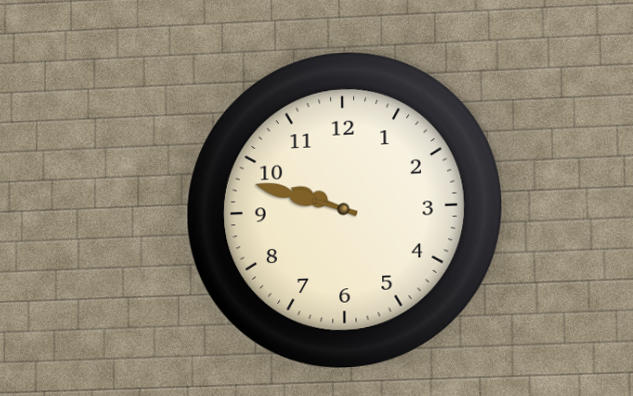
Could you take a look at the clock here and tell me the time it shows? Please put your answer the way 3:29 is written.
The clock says 9:48
